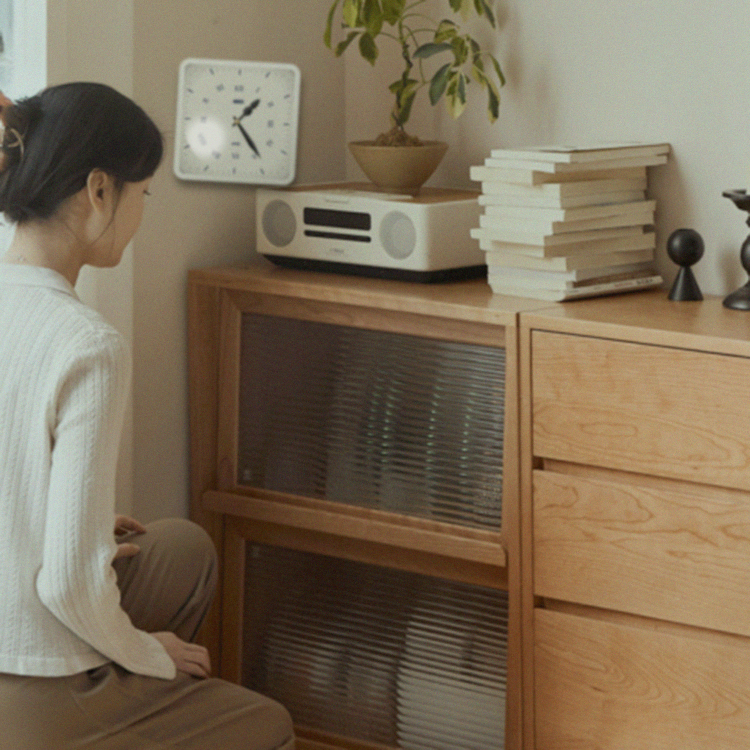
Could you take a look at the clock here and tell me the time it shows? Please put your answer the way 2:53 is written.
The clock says 1:24
